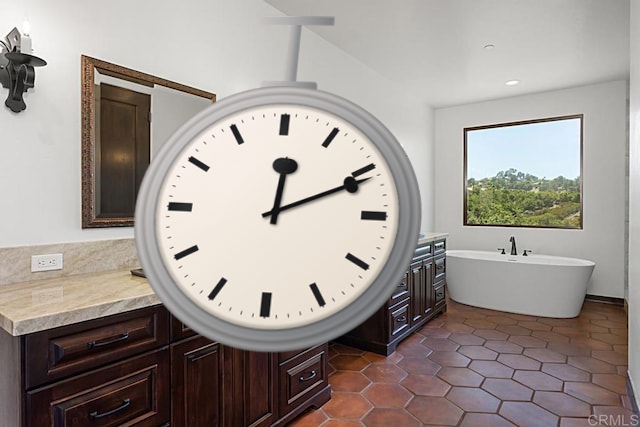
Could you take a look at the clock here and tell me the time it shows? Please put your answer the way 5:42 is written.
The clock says 12:11
